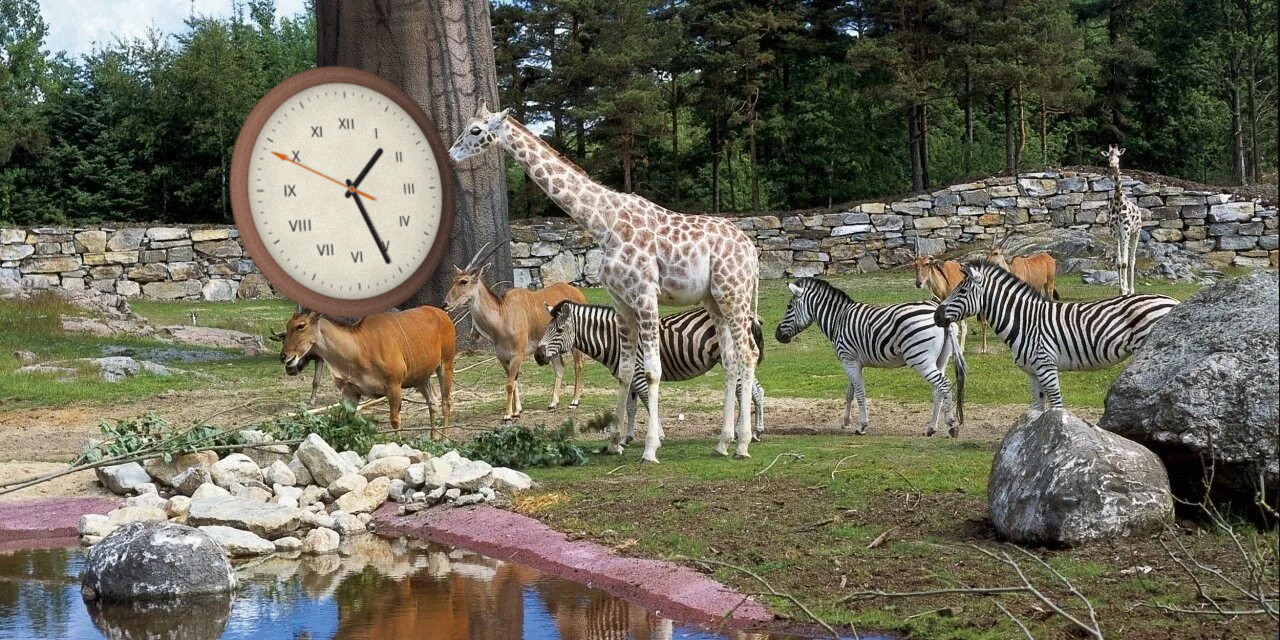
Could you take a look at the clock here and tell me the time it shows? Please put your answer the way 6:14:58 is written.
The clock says 1:25:49
